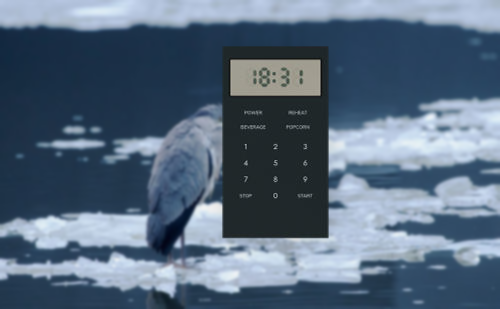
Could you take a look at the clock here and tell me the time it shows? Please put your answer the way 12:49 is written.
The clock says 18:31
